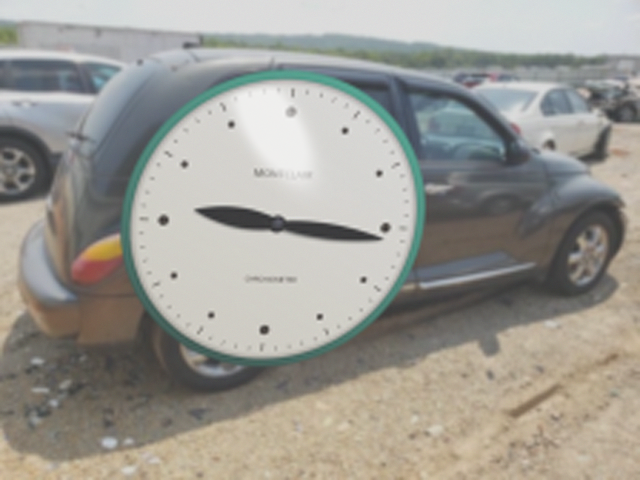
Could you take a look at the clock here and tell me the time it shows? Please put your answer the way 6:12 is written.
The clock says 9:16
